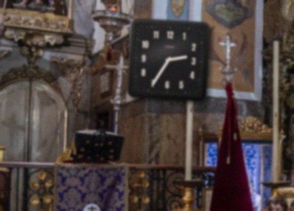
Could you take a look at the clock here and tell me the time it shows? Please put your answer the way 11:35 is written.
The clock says 2:35
